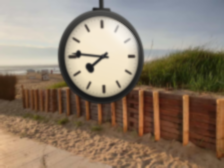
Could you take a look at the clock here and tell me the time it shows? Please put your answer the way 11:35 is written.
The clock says 7:46
